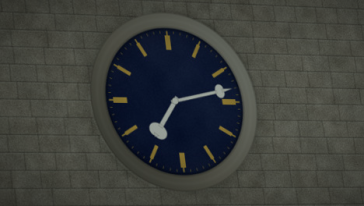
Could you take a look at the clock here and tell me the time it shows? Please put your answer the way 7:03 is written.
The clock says 7:13
